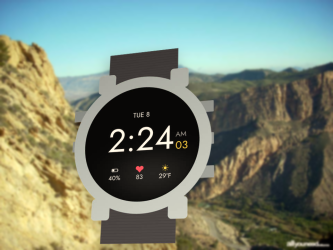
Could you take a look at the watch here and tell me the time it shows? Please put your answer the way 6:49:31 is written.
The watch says 2:24:03
